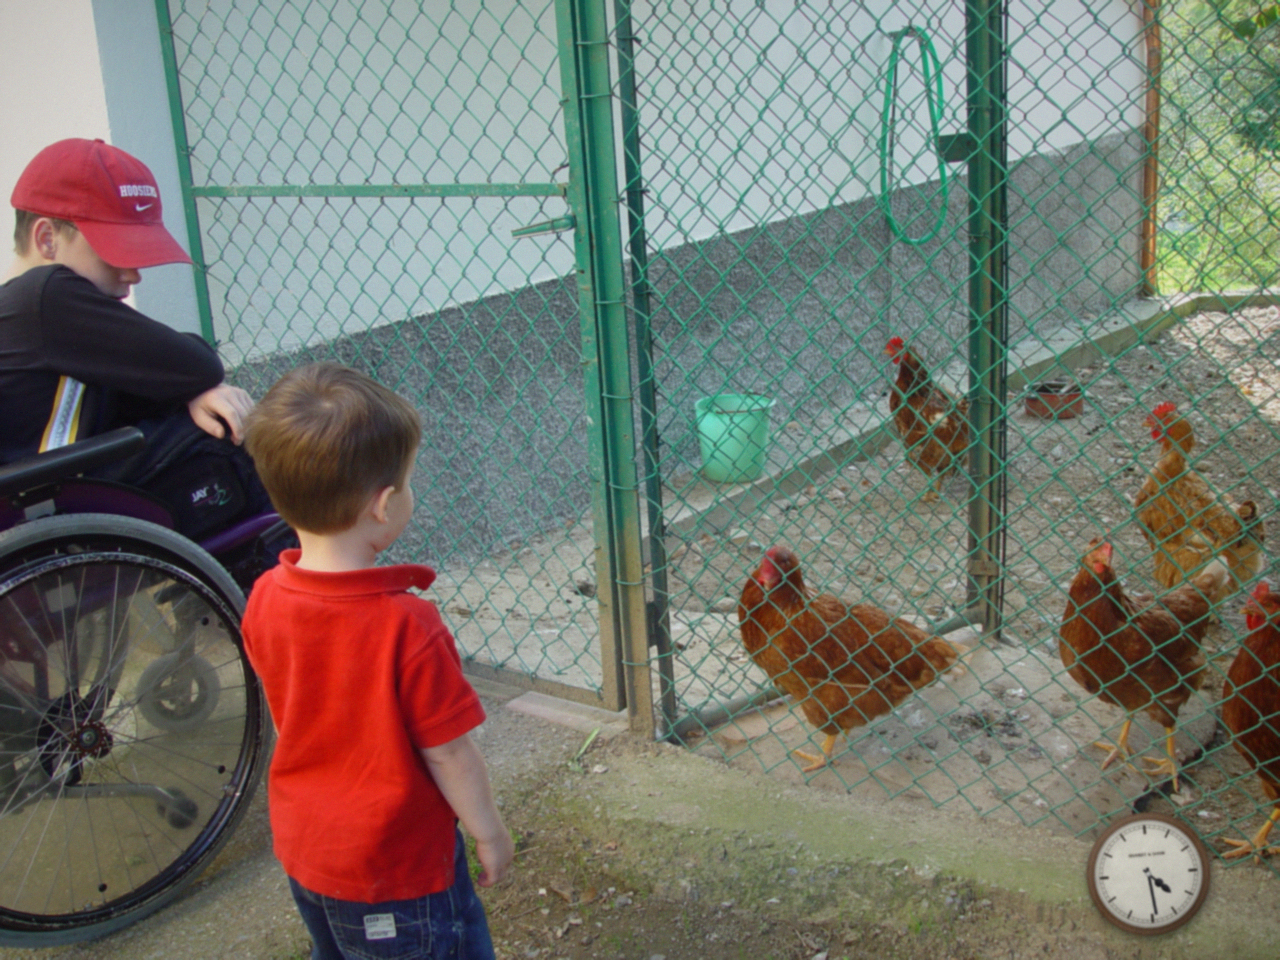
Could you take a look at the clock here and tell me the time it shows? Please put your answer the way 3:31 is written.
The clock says 4:29
